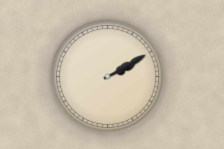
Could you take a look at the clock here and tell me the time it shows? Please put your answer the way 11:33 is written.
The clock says 2:10
